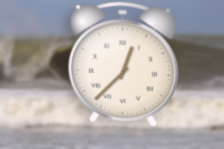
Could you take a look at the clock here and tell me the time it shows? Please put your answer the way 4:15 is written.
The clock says 12:37
